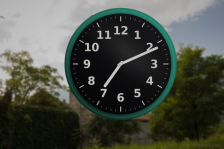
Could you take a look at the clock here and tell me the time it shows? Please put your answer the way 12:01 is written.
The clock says 7:11
